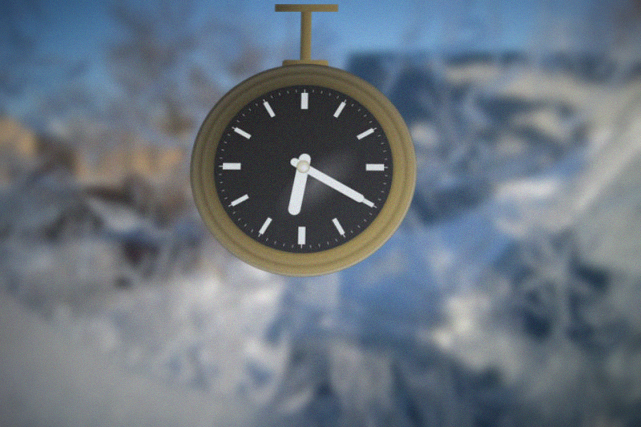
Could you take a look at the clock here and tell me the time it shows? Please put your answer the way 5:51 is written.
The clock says 6:20
